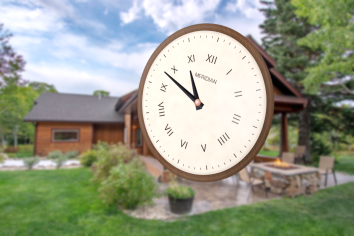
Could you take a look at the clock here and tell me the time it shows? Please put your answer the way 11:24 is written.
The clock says 10:48
